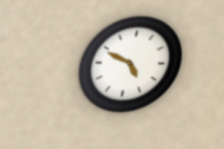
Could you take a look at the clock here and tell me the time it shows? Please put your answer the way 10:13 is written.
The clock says 4:49
